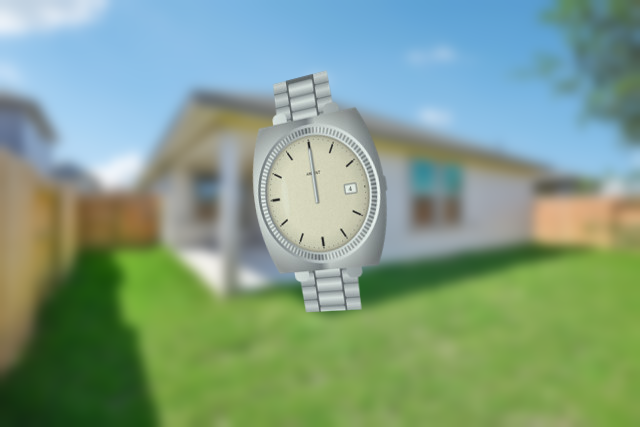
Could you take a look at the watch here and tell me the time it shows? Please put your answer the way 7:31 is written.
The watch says 12:00
